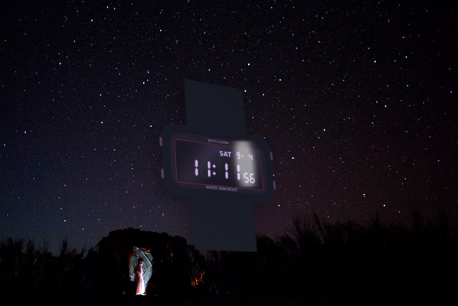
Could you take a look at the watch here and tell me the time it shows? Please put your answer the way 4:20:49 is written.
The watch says 11:11:56
